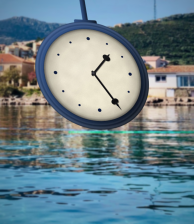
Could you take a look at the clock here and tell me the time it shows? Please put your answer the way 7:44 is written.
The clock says 1:25
